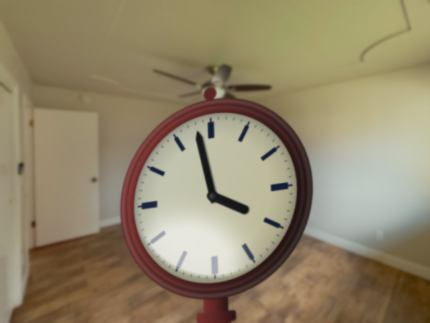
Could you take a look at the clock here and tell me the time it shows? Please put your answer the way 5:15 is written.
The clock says 3:58
